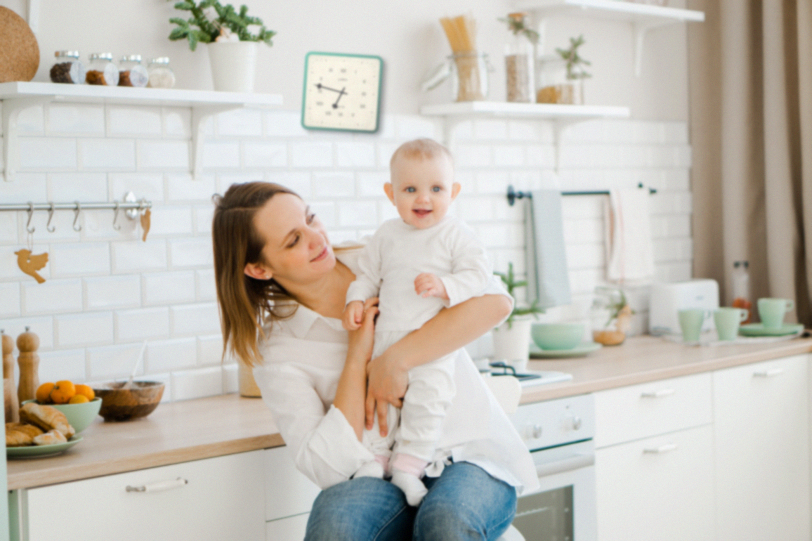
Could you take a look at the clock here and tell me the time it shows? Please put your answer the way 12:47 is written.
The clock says 6:47
